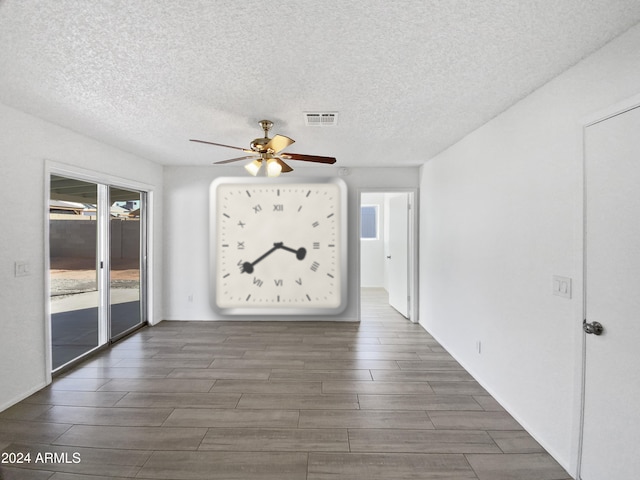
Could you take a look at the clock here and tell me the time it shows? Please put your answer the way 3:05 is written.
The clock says 3:39
